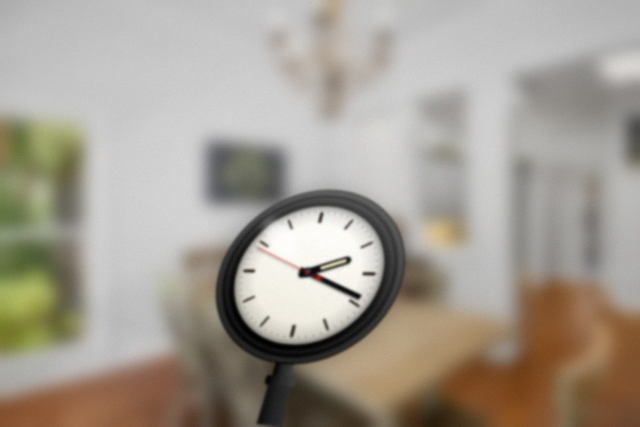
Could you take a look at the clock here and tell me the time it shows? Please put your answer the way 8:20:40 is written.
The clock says 2:18:49
